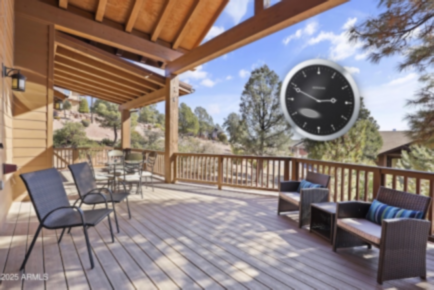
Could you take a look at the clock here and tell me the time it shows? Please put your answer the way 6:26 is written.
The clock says 2:49
